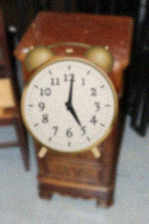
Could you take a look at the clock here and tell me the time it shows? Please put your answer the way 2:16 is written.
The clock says 5:01
